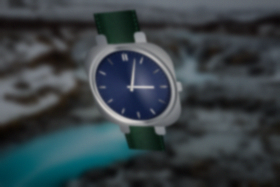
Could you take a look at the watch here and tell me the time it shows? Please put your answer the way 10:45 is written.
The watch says 3:03
